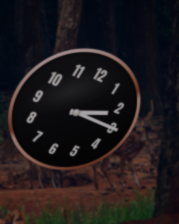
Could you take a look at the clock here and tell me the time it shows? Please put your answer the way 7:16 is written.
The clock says 2:15
